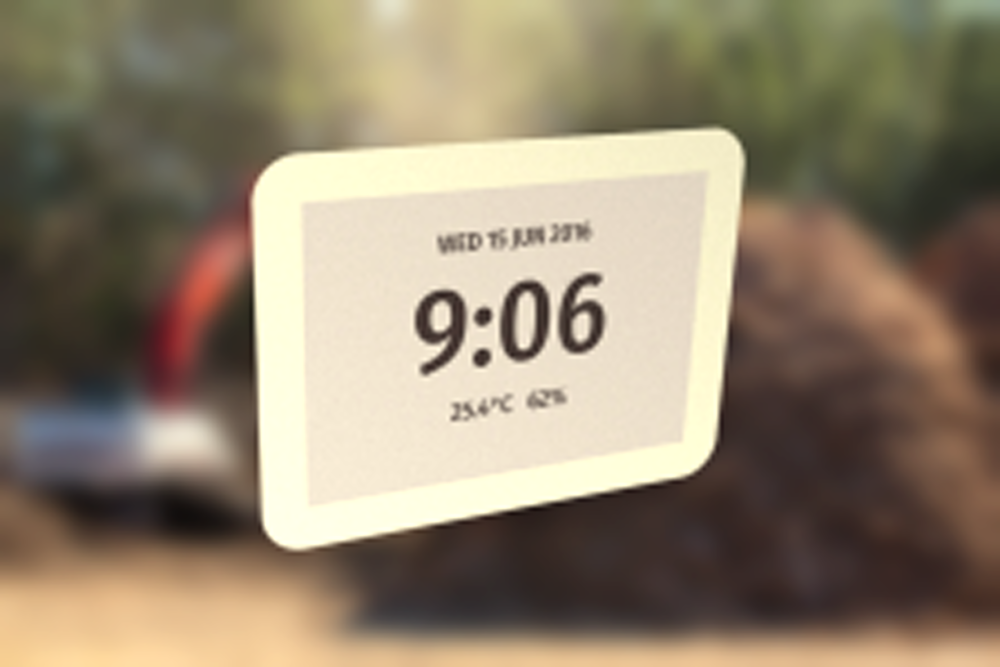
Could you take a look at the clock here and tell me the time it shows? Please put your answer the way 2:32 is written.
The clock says 9:06
